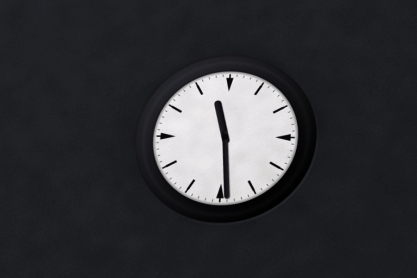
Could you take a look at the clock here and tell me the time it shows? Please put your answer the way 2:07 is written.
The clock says 11:29
